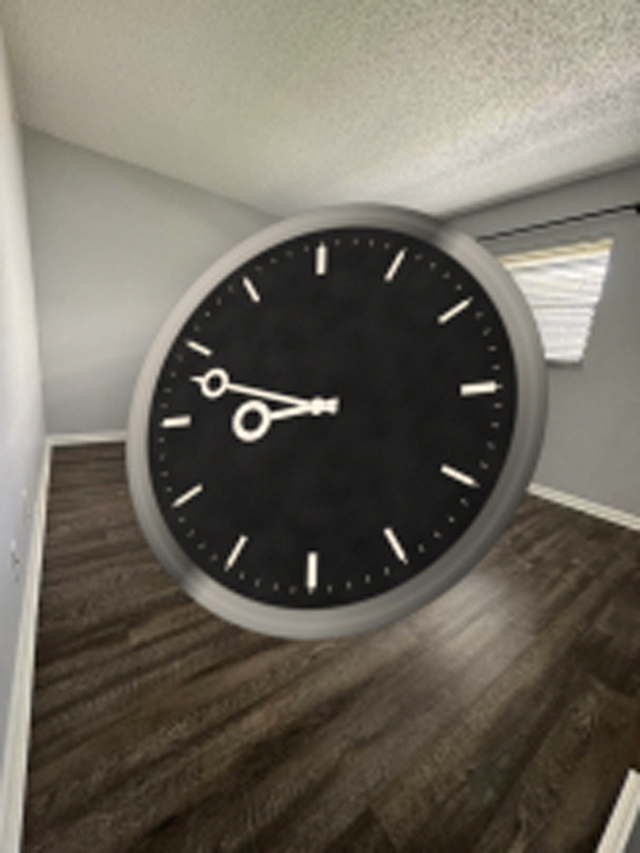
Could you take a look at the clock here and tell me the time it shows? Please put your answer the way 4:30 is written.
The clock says 8:48
